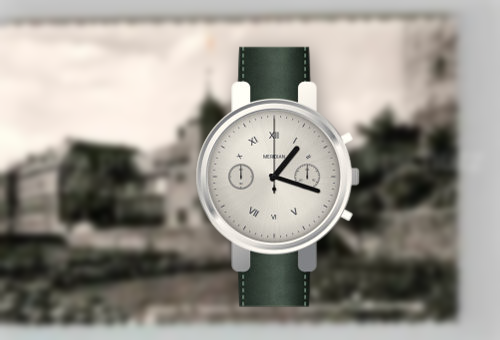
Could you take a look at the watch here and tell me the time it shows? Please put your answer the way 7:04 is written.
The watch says 1:18
